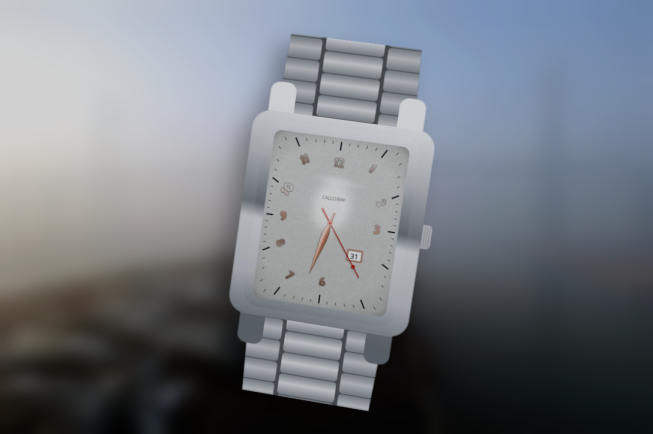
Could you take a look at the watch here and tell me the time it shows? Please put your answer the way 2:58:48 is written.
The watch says 6:32:24
